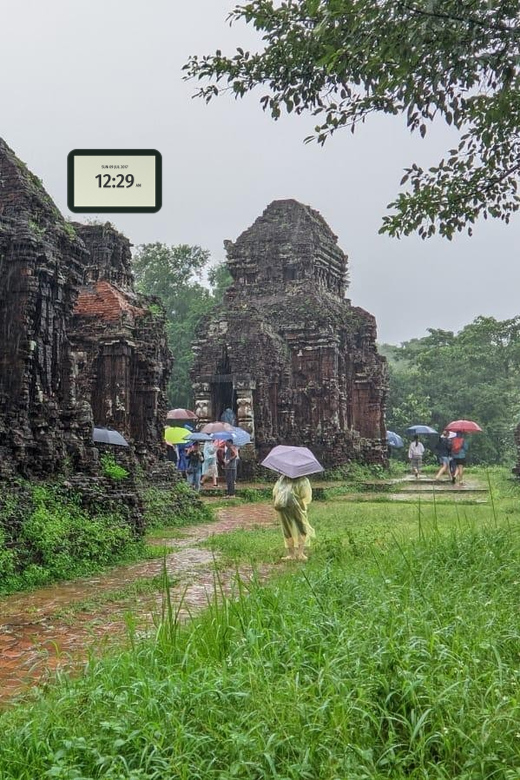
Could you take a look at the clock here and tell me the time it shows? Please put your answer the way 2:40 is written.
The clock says 12:29
